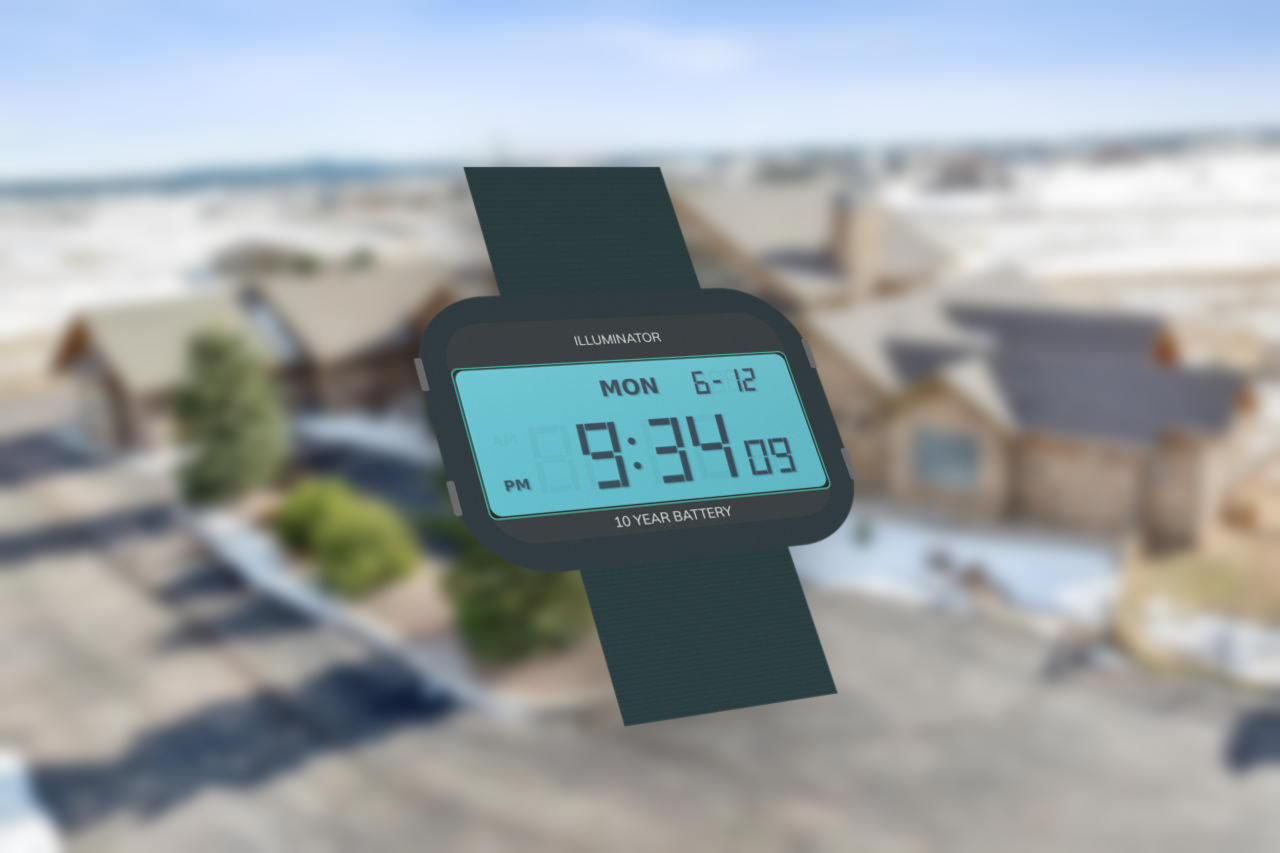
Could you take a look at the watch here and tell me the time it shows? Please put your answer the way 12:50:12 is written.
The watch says 9:34:09
